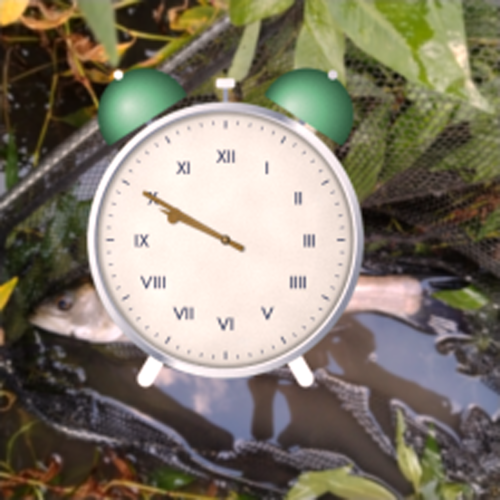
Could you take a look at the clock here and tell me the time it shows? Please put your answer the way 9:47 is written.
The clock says 9:50
